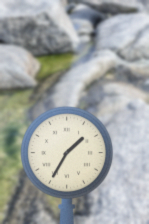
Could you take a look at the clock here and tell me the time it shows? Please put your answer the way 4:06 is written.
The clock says 1:35
